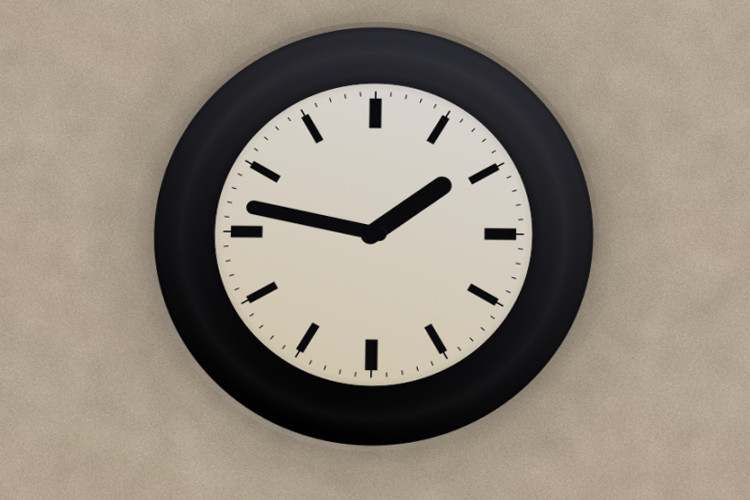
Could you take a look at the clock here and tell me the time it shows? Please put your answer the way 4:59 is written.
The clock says 1:47
